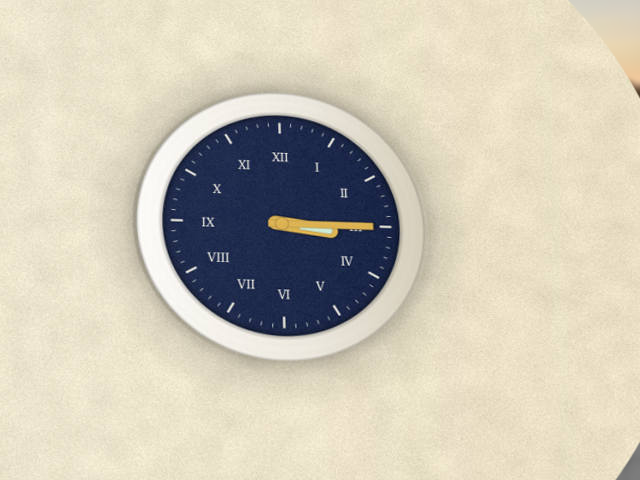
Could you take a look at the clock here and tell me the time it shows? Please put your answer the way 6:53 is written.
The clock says 3:15
